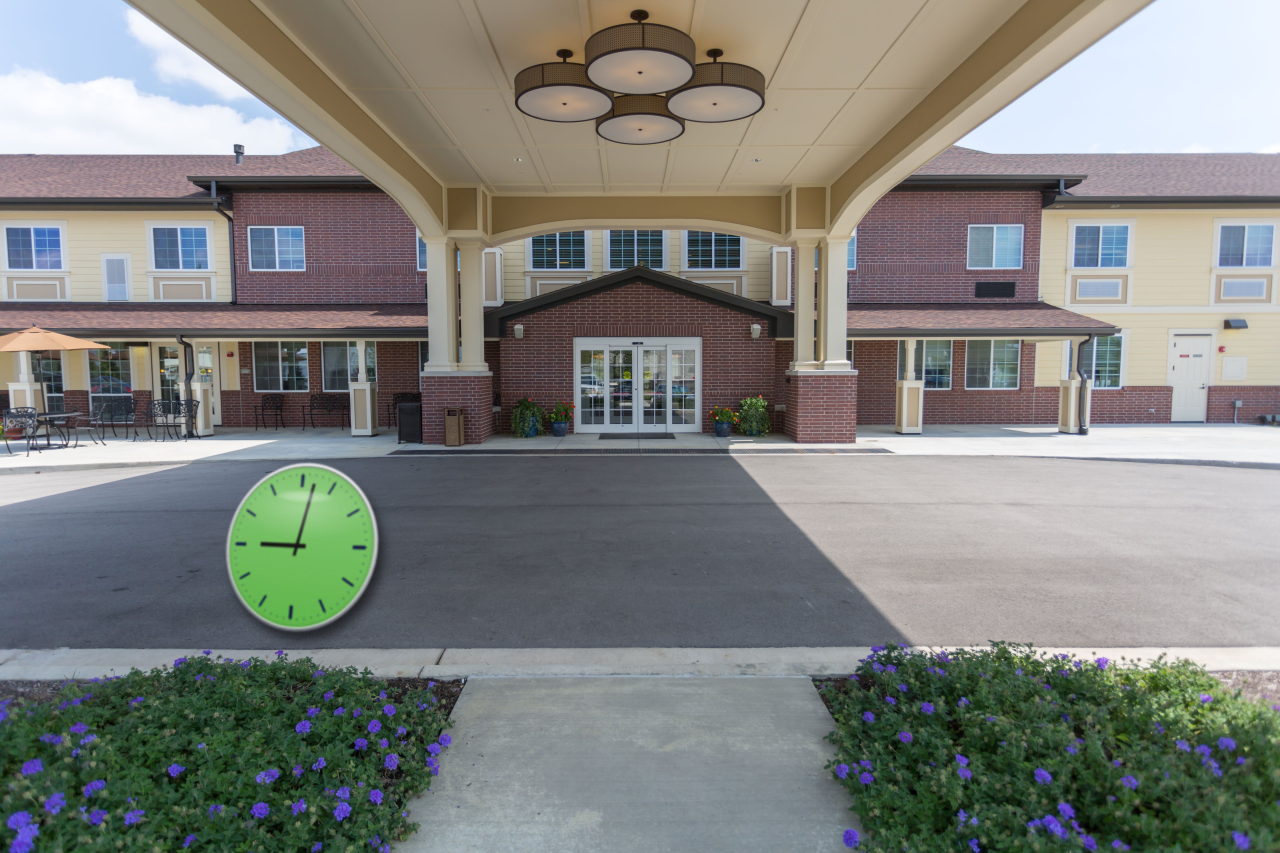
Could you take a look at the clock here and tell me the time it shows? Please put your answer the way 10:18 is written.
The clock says 9:02
